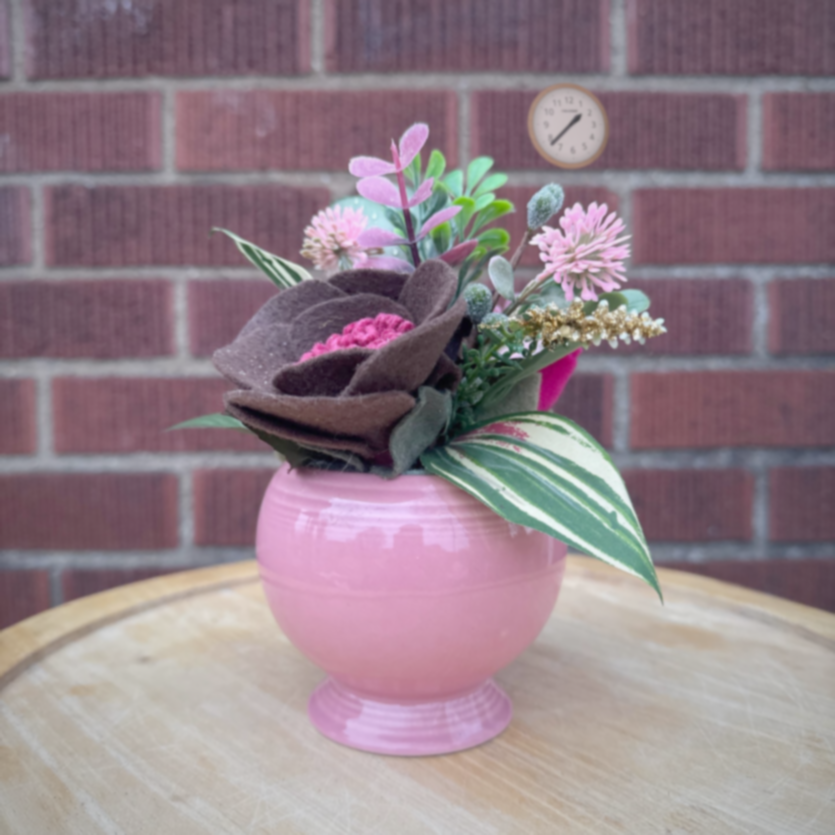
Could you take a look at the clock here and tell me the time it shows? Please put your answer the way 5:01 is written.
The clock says 1:38
